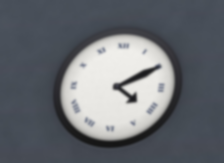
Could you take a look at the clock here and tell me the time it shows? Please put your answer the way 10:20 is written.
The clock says 4:10
